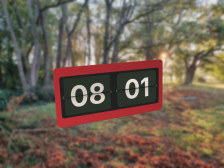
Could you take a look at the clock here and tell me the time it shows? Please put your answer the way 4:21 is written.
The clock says 8:01
